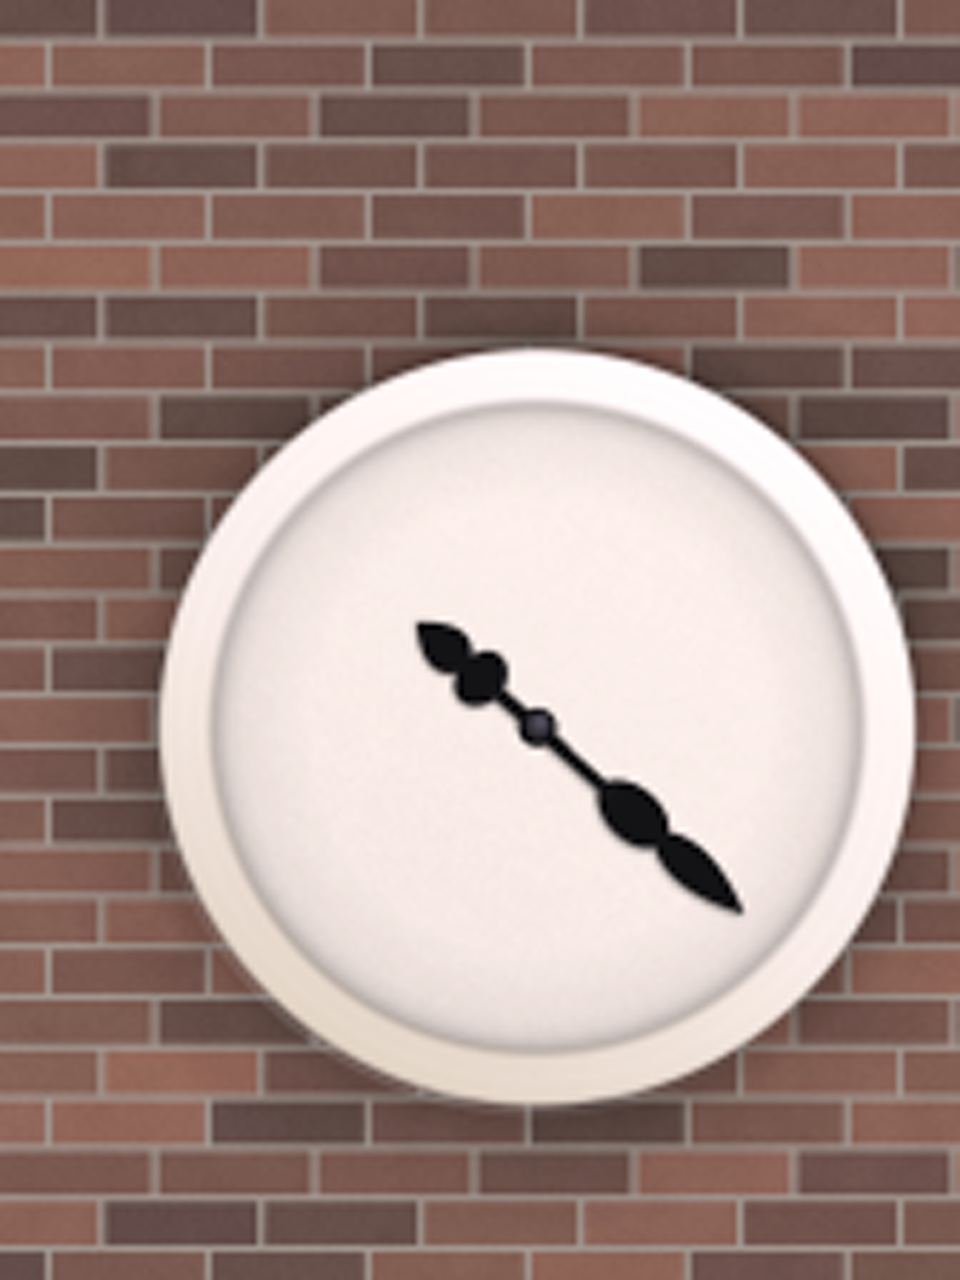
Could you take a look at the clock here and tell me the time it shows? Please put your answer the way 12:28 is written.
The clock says 10:22
